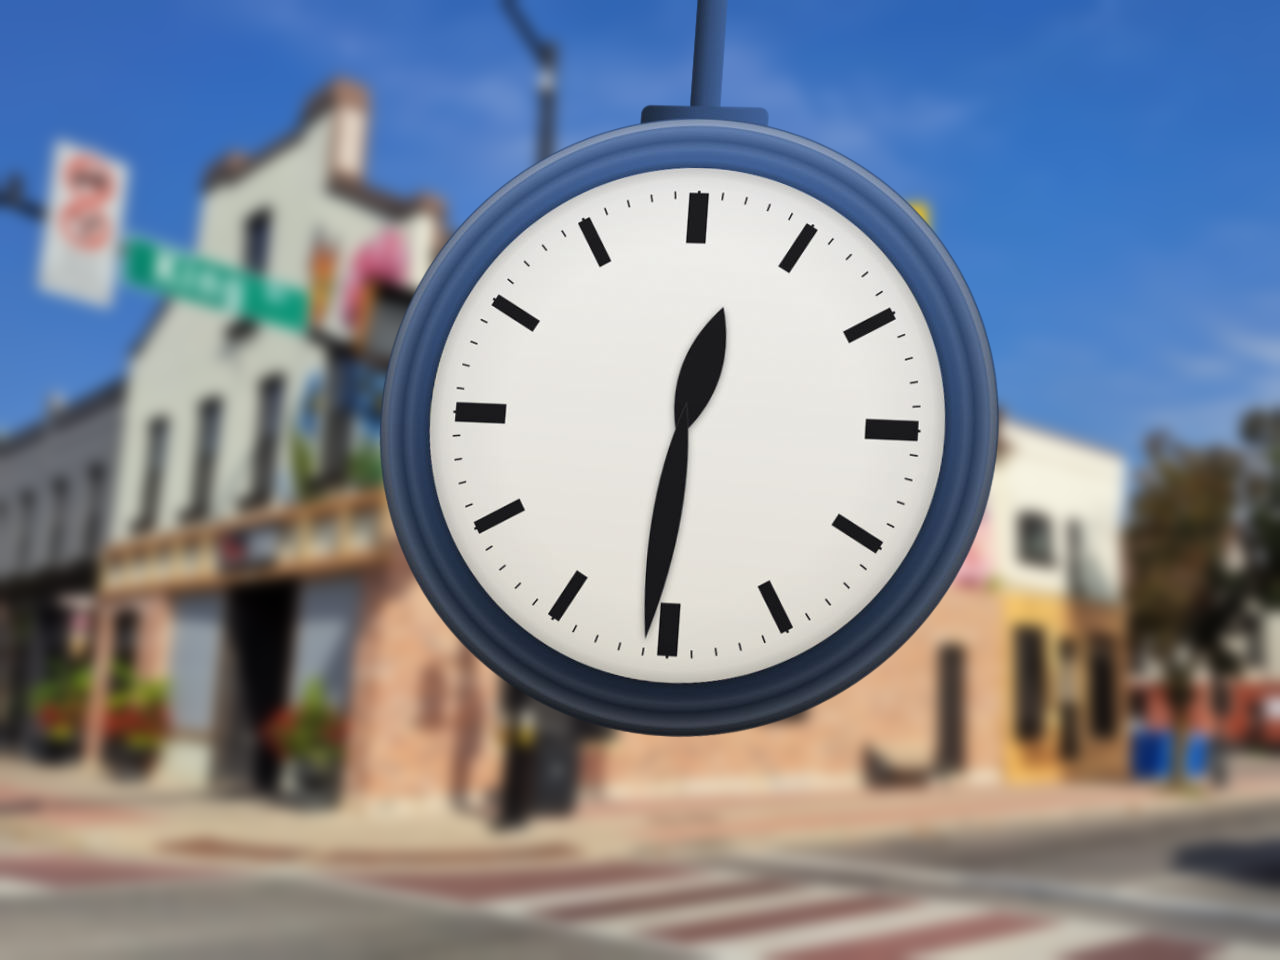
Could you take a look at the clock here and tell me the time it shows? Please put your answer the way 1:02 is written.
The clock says 12:31
